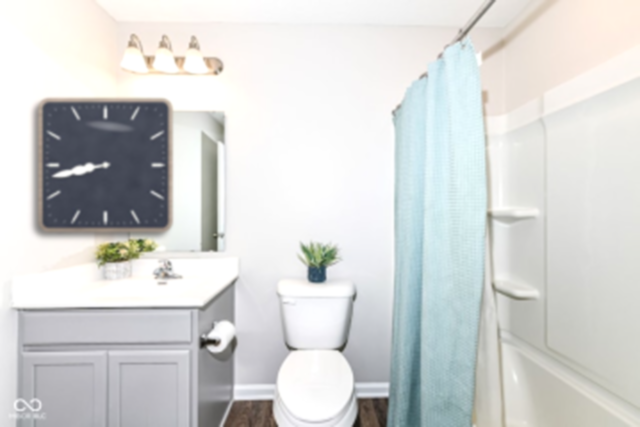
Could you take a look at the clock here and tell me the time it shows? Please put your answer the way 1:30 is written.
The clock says 8:43
